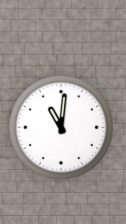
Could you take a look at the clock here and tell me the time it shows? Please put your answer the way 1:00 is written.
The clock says 11:01
